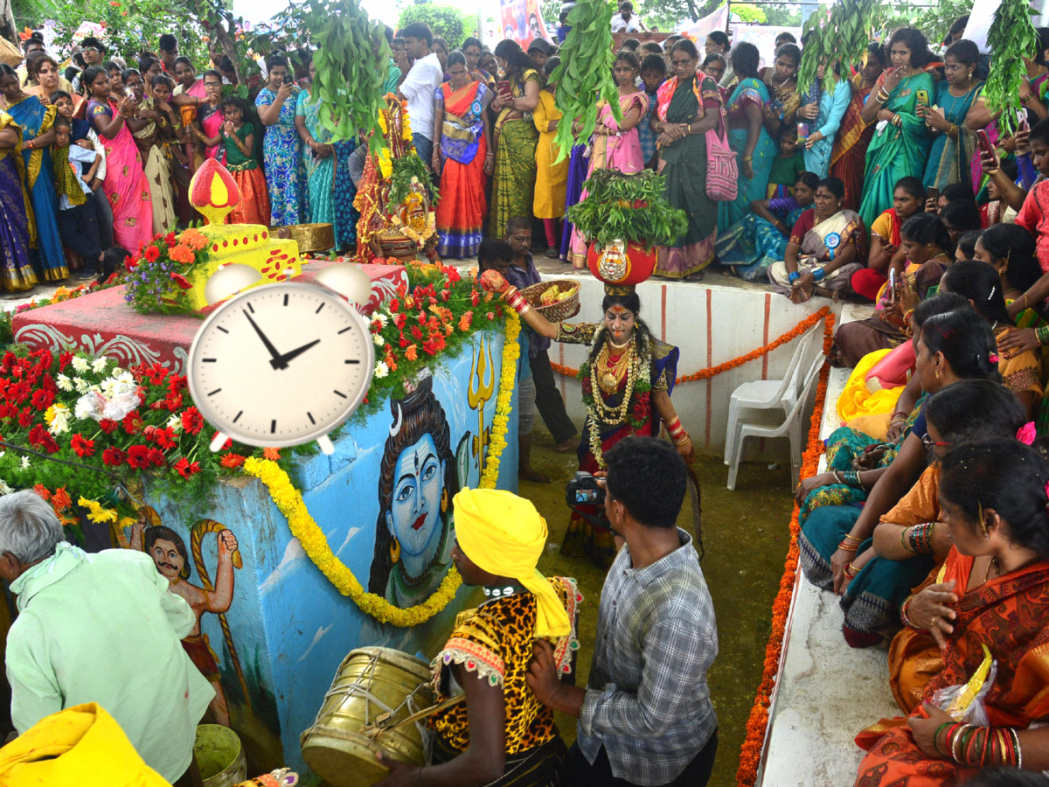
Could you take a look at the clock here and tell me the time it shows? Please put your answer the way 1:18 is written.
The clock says 1:54
